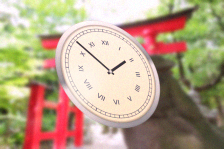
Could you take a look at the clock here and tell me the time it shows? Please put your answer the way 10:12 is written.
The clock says 1:52
